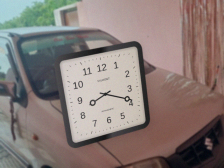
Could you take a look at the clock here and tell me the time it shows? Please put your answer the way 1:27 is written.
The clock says 8:19
